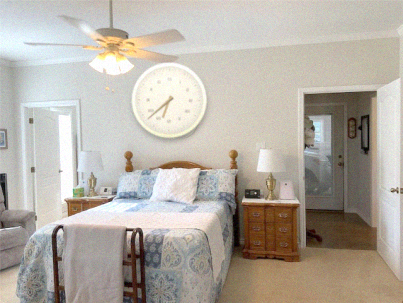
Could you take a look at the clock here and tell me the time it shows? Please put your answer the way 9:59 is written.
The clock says 6:38
